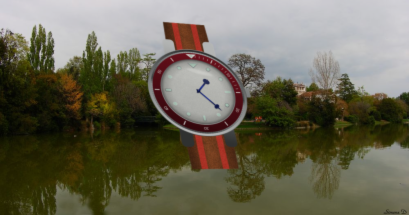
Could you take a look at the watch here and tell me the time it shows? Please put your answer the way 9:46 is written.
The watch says 1:23
